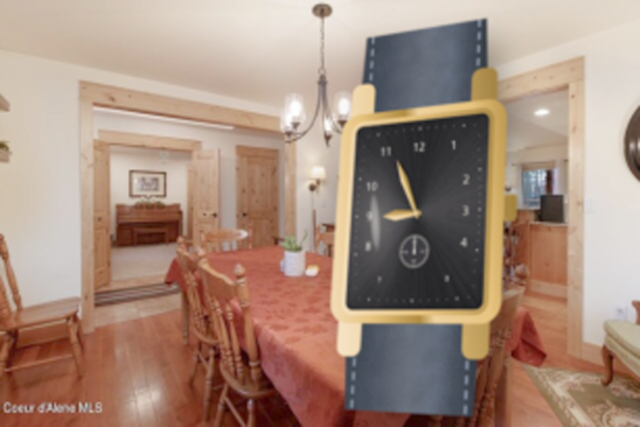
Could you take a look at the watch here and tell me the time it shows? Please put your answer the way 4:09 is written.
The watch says 8:56
